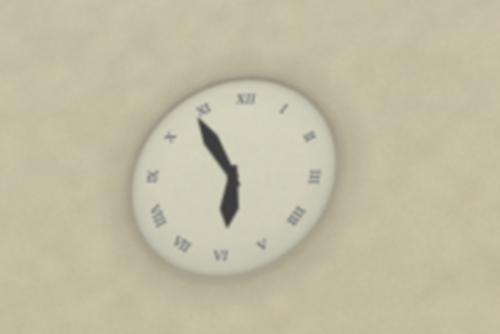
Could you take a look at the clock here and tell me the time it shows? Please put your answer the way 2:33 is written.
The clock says 5:54
